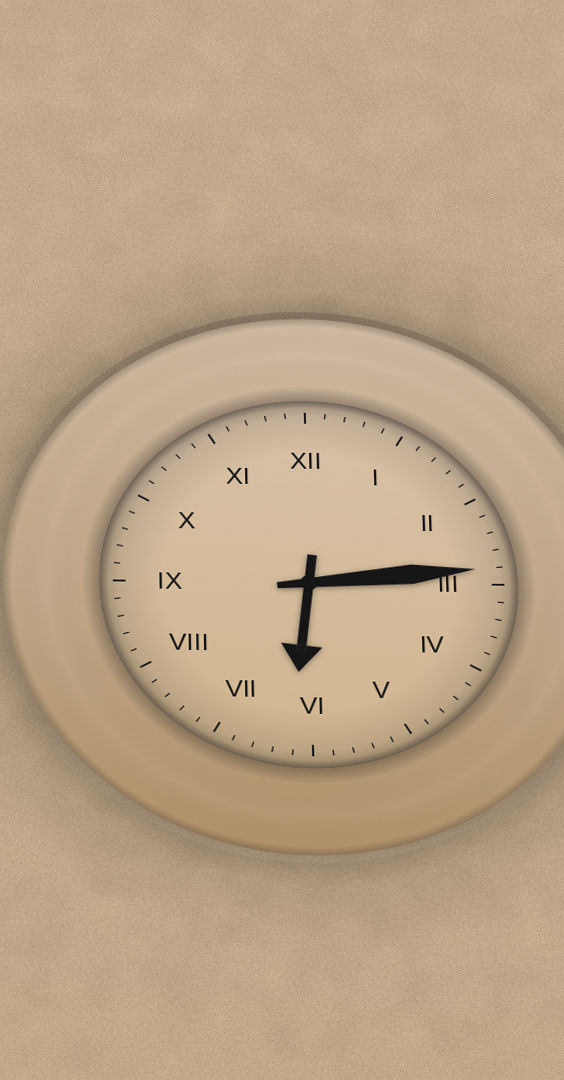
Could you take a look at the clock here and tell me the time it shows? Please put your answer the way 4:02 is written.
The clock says 6:14
